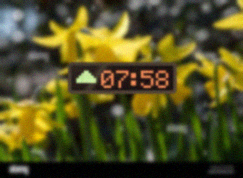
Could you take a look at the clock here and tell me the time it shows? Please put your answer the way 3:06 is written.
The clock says 7:58
